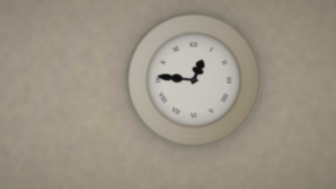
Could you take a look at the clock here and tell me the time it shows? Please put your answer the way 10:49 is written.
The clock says 12:46
